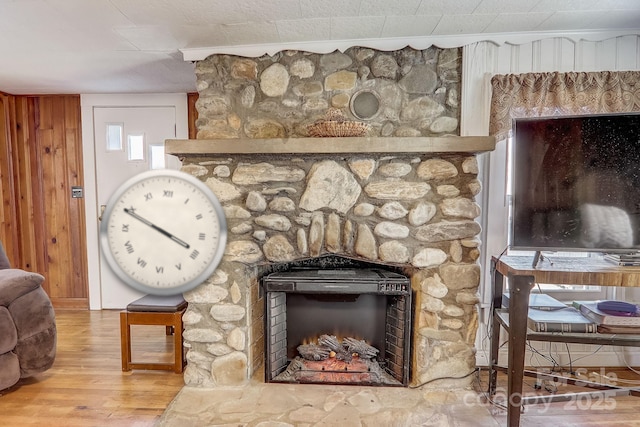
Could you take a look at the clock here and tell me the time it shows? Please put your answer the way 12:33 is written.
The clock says 3:49
